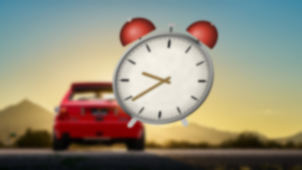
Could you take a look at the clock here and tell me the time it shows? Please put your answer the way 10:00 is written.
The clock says 9:39
